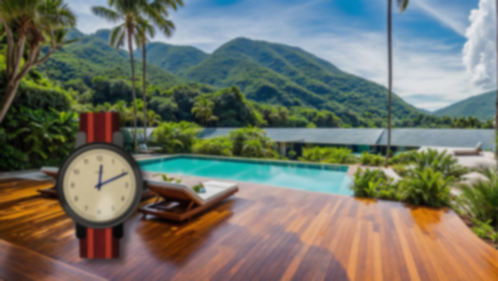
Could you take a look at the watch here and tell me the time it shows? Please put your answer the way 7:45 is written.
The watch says 12:11
